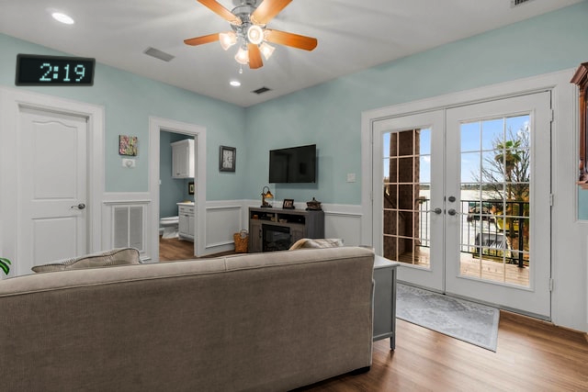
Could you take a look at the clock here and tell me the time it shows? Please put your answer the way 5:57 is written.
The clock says 2:19
